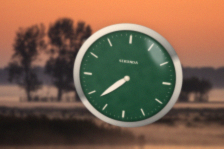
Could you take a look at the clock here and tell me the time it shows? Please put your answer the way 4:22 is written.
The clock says 7:38
